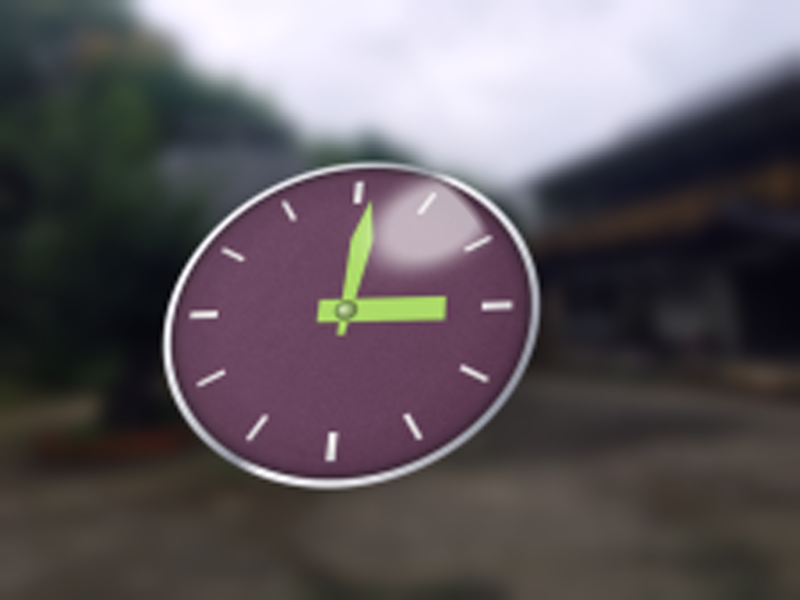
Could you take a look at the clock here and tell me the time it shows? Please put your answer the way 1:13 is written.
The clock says 3:01
